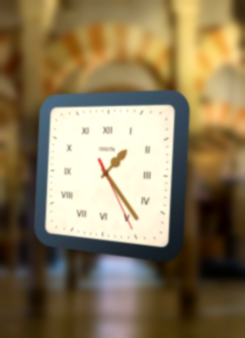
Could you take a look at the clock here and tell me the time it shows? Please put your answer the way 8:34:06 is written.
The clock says 1:23:25
